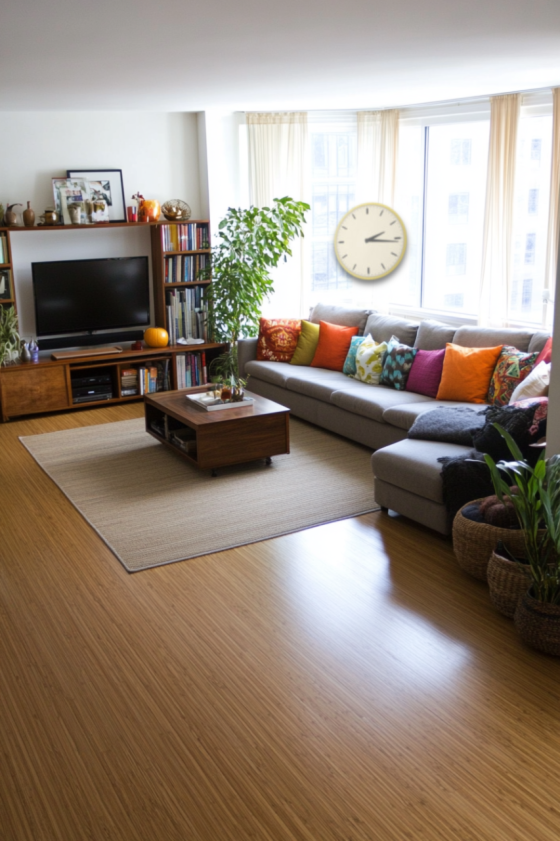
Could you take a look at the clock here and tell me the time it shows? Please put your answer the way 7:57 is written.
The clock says 2:16
